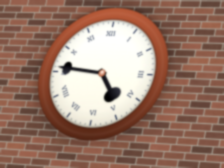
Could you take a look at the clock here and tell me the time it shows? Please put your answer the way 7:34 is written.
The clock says 4:46
